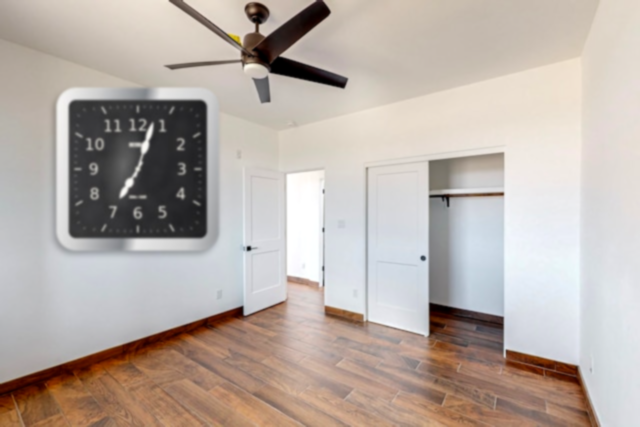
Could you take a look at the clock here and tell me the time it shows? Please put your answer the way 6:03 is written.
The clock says 7:03
